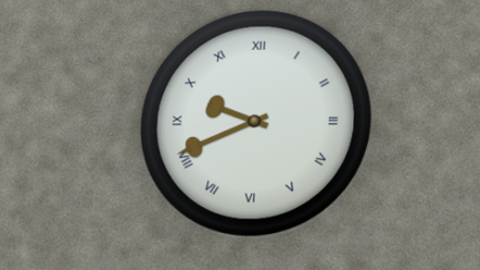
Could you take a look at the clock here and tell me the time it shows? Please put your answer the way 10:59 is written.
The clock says 9:41
